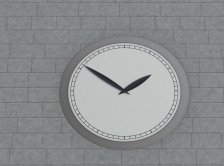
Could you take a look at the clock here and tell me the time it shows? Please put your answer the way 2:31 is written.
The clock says 1:51
